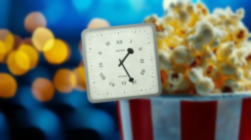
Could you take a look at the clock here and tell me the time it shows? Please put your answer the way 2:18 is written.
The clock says 1:26
